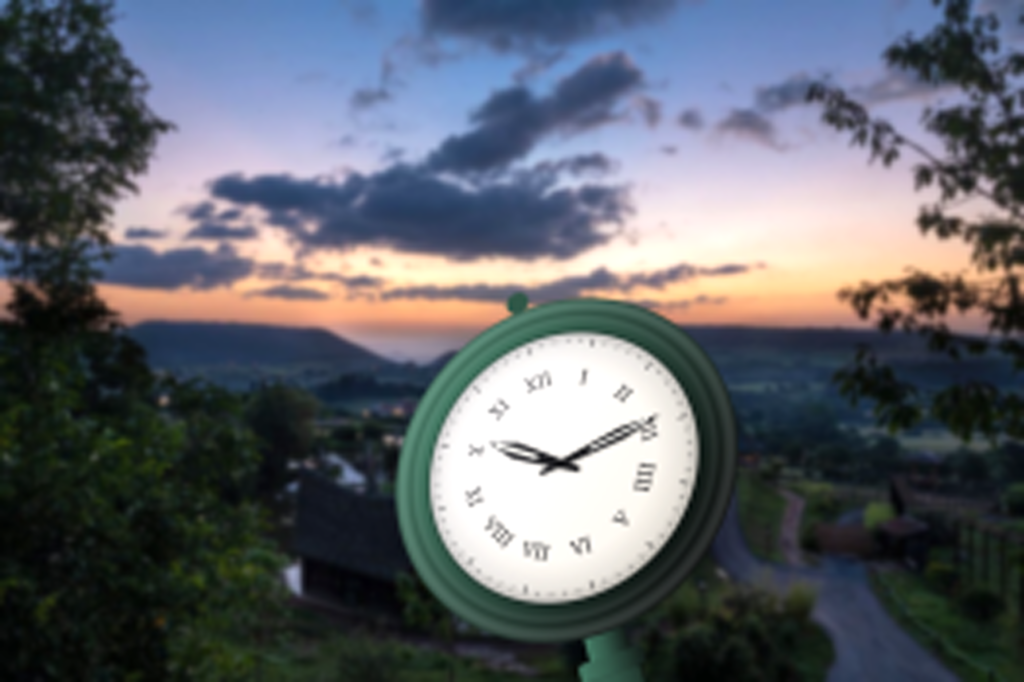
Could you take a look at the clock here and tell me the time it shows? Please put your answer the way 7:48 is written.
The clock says 10:14
